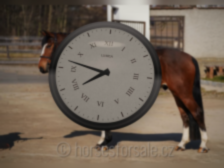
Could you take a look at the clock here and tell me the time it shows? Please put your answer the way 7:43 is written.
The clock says 7:47
